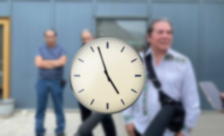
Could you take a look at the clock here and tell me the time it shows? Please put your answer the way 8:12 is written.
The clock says 4:57
